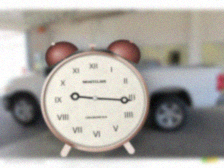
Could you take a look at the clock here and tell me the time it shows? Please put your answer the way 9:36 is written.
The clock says 9:16
